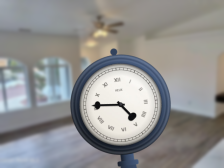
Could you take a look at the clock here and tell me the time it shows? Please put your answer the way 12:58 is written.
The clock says 4:46
